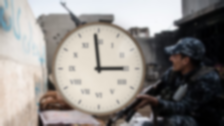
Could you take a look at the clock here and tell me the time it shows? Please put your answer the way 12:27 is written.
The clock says 2:59
